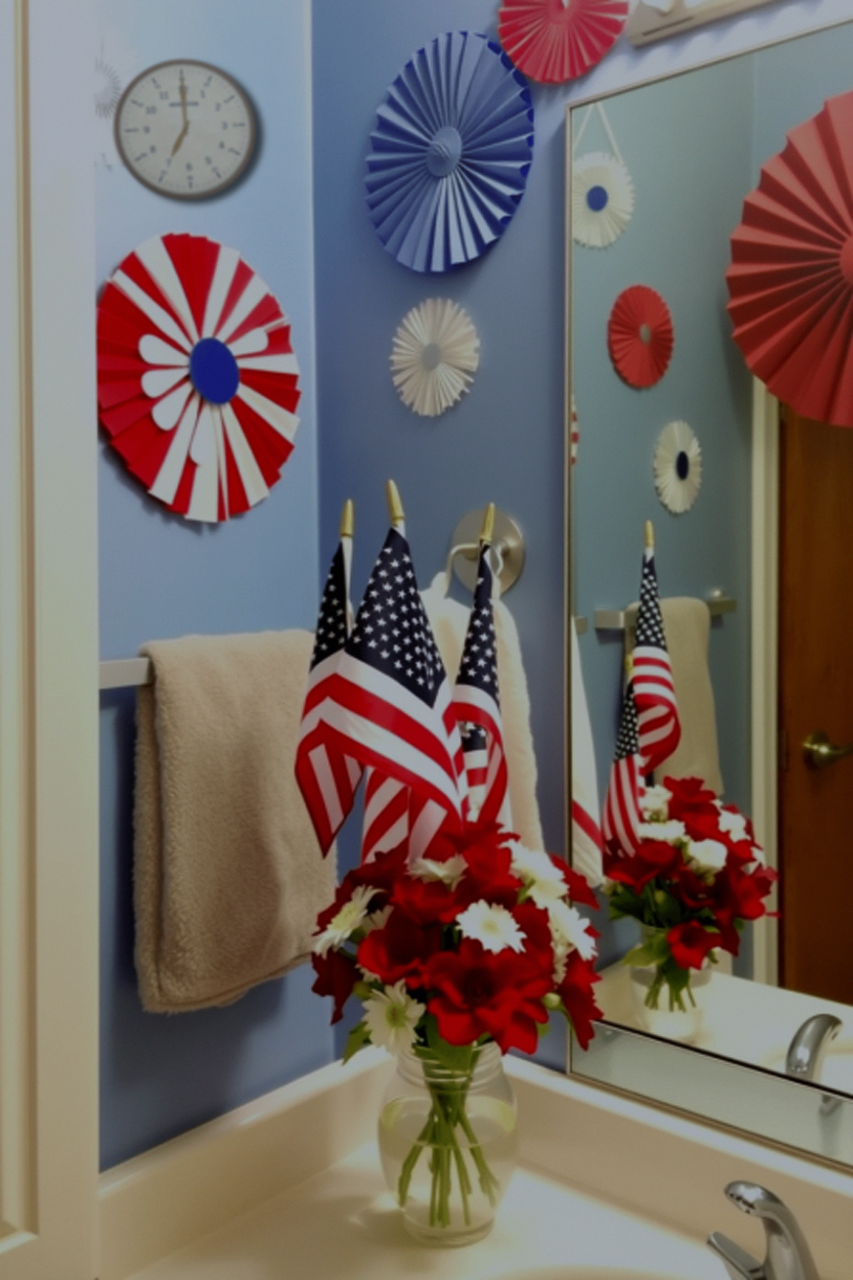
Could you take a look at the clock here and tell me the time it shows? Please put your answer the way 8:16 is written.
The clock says 7:00
